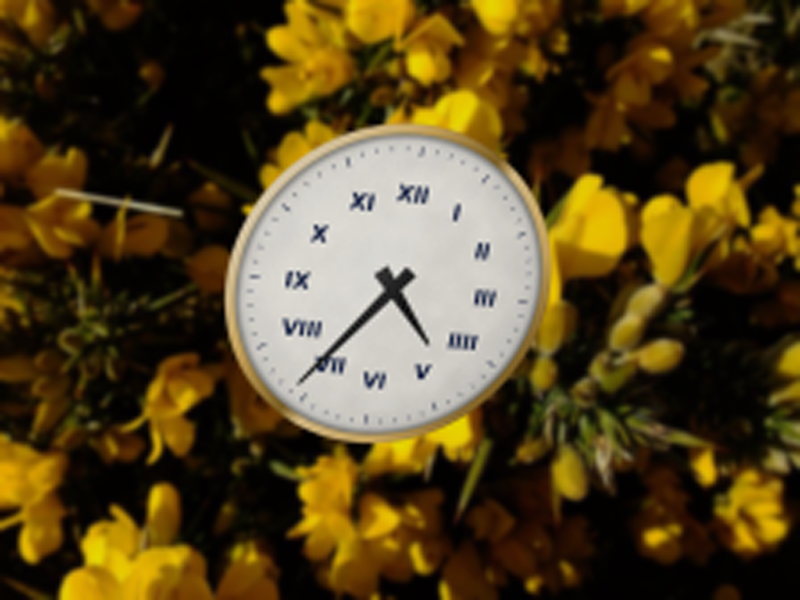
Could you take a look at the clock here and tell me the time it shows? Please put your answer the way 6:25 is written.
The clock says 4:36
